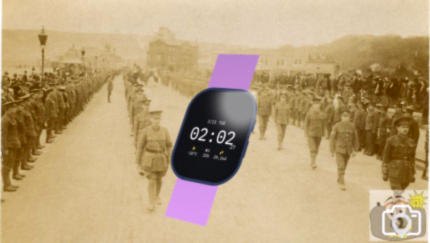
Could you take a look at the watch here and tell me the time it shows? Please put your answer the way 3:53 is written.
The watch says 2:02
